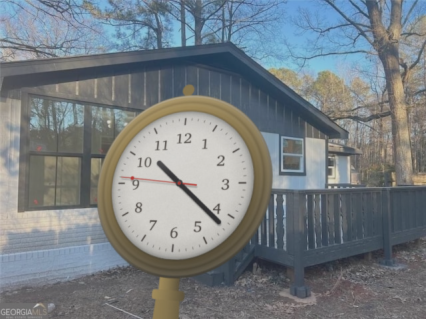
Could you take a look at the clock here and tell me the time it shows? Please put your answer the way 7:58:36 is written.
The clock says 10:21:46
